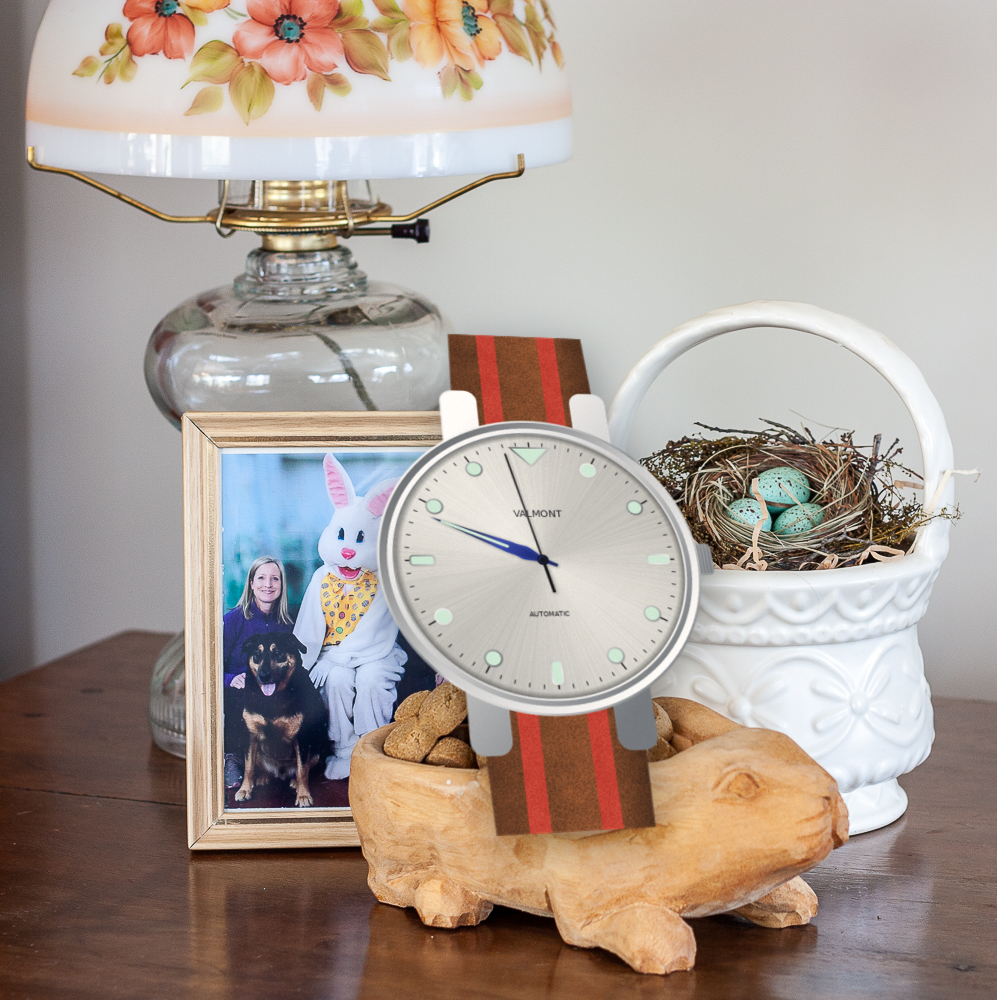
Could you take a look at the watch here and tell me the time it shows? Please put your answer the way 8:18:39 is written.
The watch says 9:48:58
